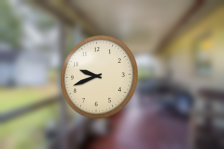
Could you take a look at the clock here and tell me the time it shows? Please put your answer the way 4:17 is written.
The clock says 9:42
